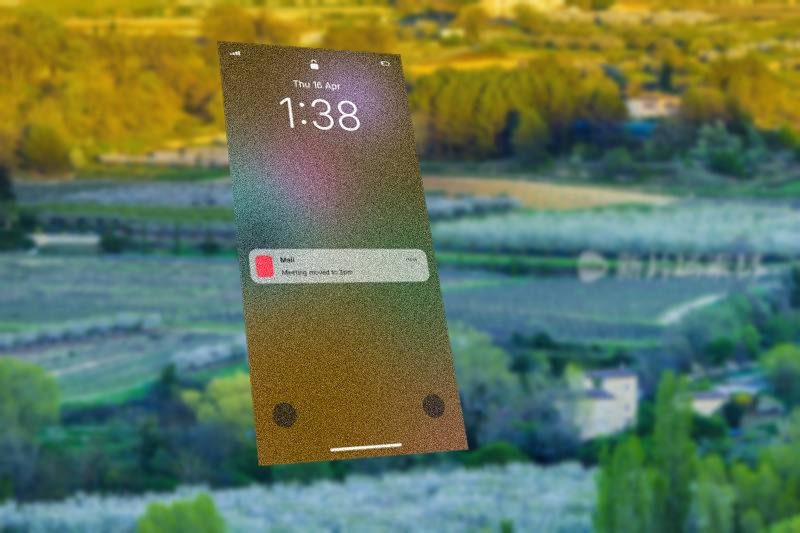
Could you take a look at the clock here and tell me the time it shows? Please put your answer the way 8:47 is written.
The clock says 1:38
